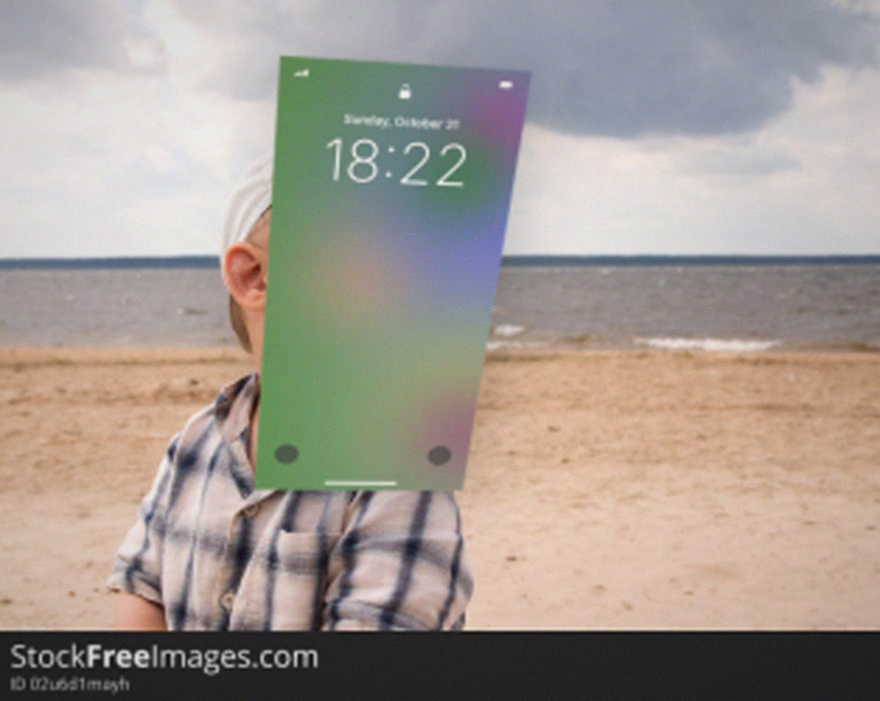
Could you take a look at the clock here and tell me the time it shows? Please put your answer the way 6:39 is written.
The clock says 18:22
